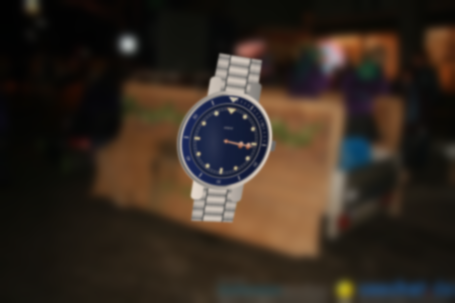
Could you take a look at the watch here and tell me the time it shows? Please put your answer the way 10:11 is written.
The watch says 3:16
